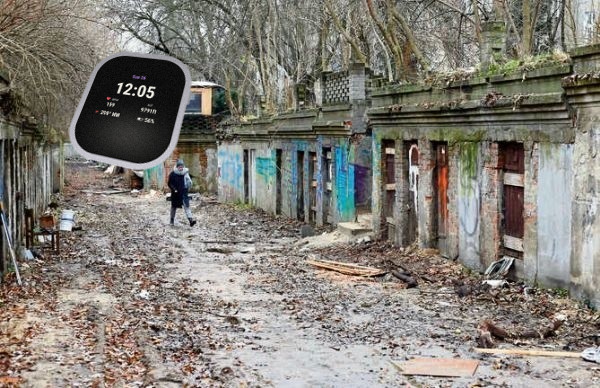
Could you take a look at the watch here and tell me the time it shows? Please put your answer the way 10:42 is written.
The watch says 12:05
